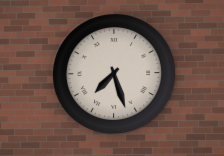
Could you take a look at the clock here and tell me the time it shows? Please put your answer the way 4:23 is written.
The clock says 7:27
